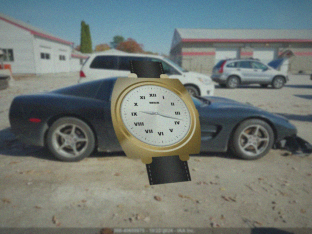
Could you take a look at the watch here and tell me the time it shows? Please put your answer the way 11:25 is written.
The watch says 9:18
